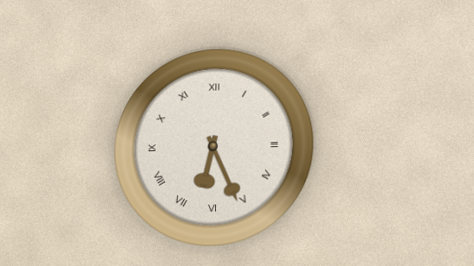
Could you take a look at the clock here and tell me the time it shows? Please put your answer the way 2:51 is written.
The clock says 6:26
